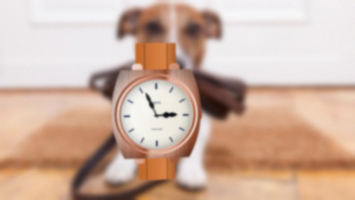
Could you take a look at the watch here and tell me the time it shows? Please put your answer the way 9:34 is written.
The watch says 2:56
